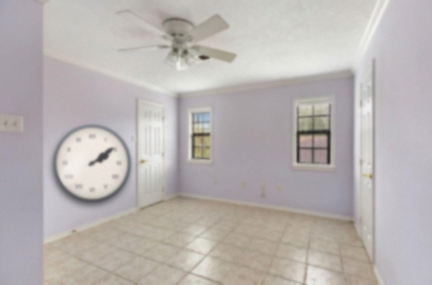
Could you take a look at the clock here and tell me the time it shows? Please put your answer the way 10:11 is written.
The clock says 2:09
